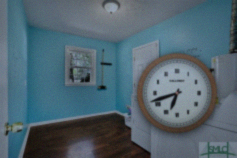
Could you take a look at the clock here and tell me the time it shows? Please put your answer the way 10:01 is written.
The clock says 6:42
